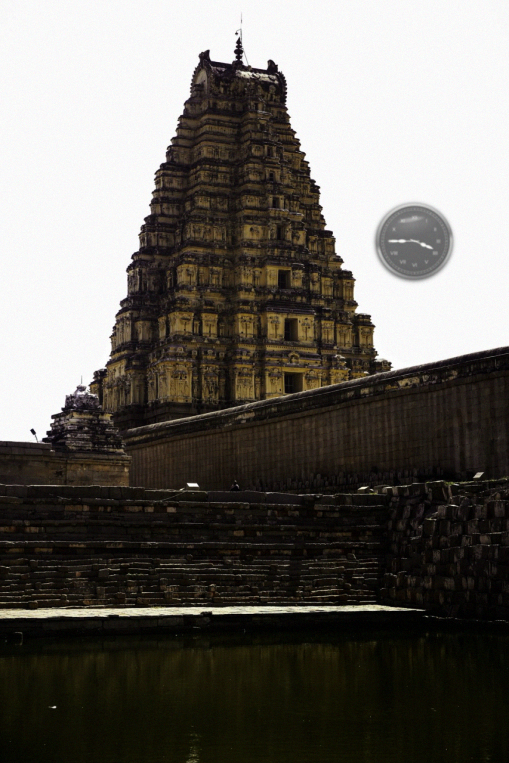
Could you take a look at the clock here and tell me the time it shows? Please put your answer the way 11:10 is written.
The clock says 3:45
